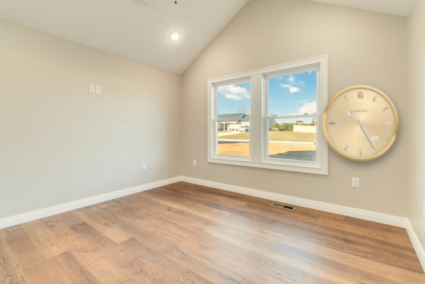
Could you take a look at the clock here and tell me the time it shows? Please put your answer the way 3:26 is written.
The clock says 10:25
